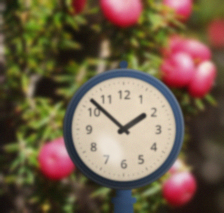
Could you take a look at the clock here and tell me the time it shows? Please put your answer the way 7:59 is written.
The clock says 1:52
